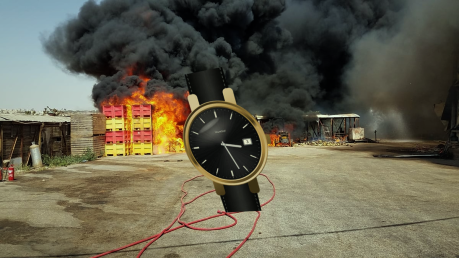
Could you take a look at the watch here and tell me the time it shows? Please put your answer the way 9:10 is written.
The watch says 3:27
